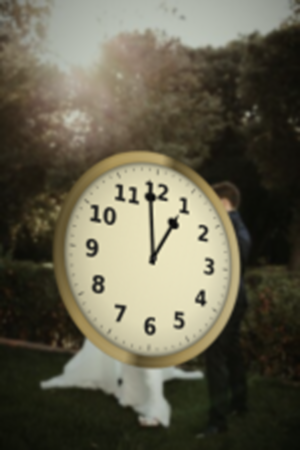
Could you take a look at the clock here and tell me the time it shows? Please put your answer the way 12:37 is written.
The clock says 12:59
